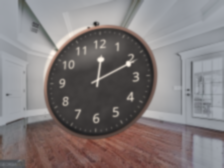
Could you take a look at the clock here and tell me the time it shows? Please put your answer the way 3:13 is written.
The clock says 12:11
